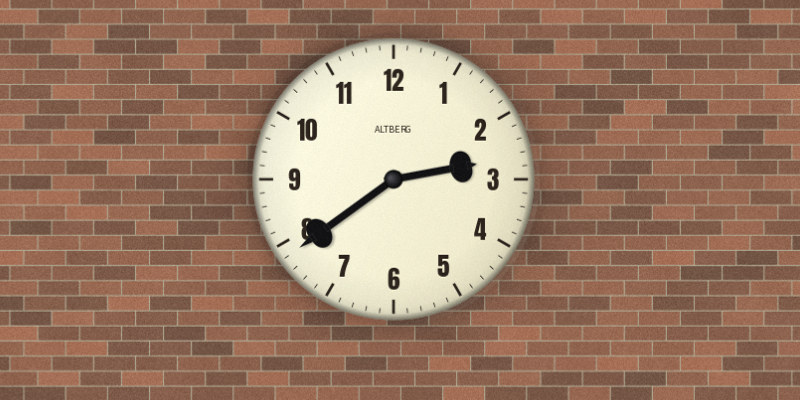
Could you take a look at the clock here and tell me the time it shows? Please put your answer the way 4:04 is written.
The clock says 2:39
